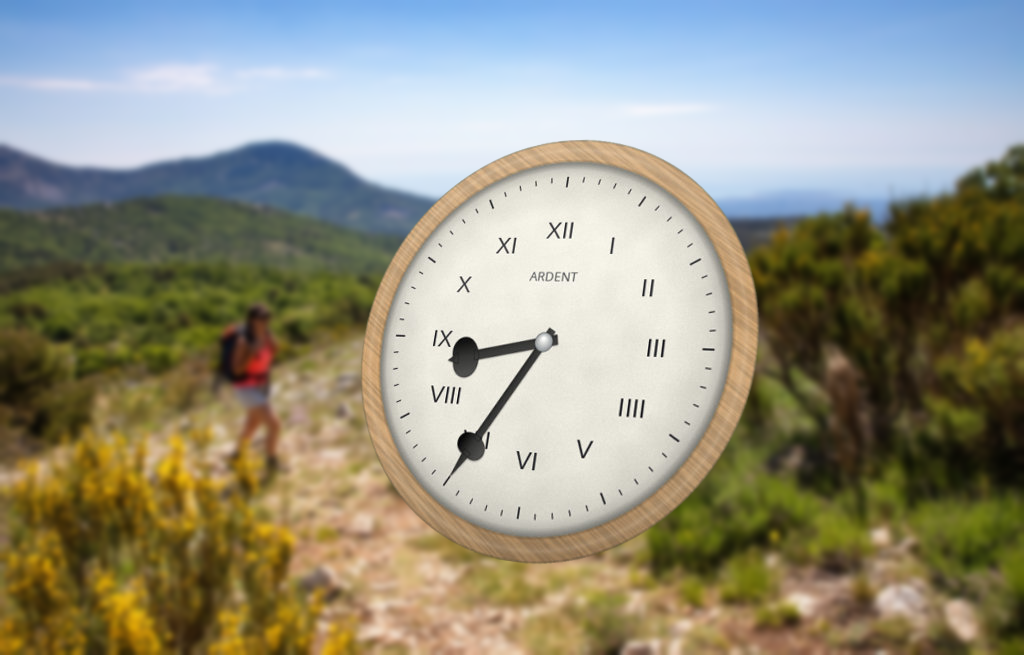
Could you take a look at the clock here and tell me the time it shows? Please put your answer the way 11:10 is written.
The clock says 8:35
